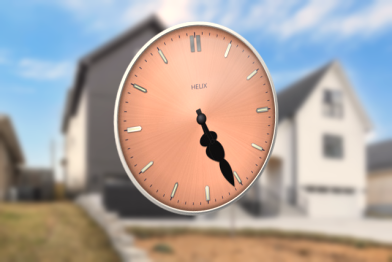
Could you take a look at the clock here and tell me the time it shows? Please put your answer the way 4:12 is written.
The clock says 5:26
